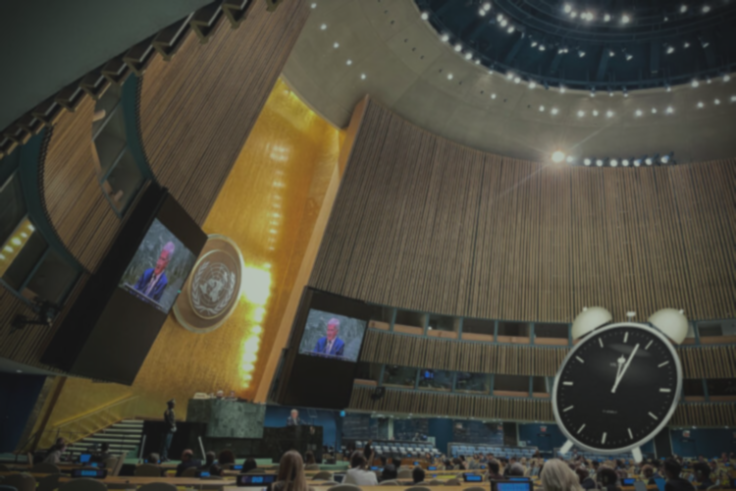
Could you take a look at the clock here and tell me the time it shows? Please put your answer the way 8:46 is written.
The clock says 12:03
